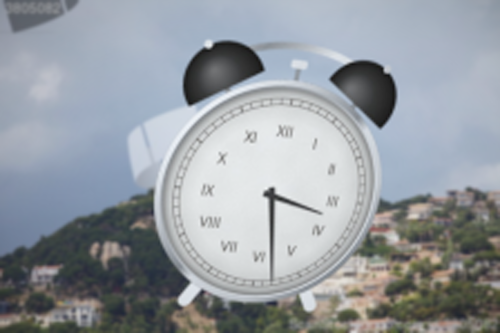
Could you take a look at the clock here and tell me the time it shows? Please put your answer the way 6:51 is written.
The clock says 3:28
